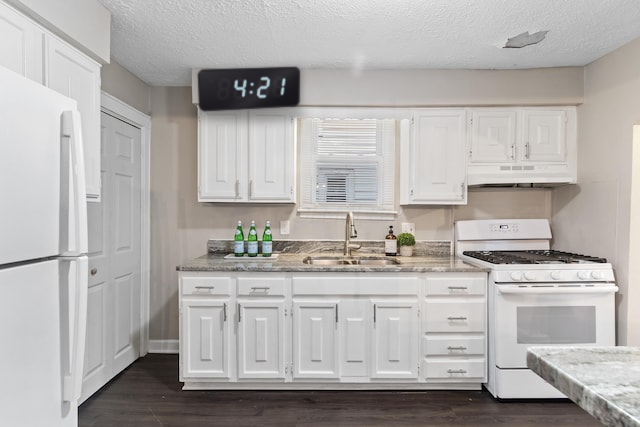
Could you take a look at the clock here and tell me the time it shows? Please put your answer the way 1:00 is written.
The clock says 4:21
